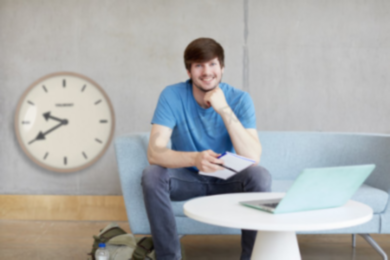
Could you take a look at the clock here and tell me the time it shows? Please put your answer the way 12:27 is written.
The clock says 9:40
